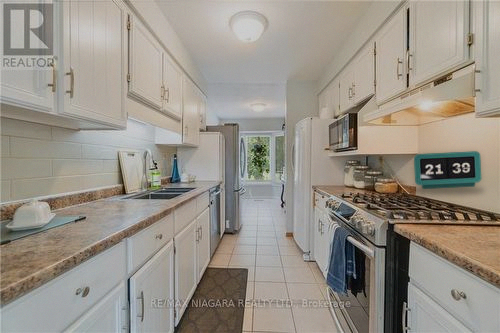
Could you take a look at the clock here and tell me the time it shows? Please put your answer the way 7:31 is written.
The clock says 21:39
